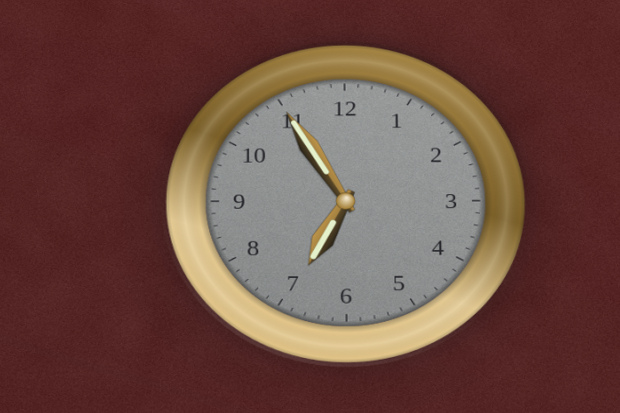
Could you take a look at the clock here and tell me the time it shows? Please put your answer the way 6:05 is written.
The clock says 6:55
